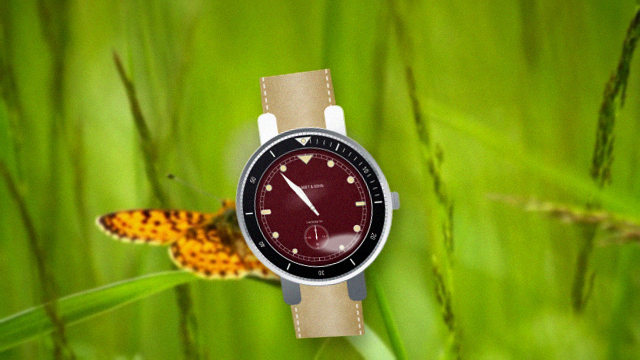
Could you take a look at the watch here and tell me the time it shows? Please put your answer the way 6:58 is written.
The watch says 10:54
